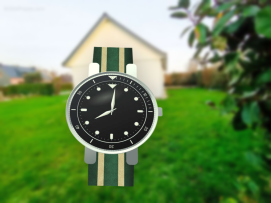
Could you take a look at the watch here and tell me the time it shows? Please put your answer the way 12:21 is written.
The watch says 8:01
